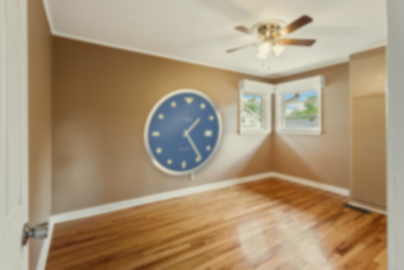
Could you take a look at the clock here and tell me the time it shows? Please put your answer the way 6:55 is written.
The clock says 1:24
